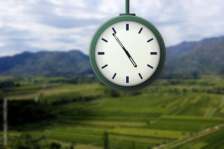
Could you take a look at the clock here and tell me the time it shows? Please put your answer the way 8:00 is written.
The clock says 4:54
